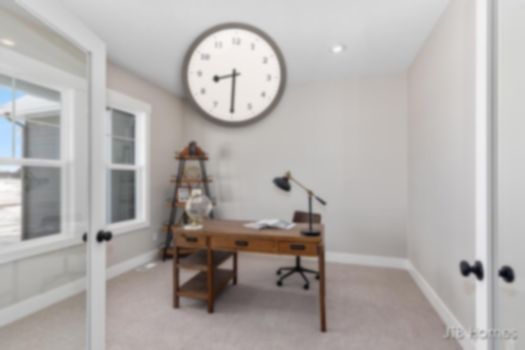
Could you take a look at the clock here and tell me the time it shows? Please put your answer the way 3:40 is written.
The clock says 8:30
